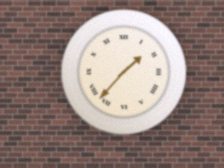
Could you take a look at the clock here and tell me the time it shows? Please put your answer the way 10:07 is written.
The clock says 1:37
